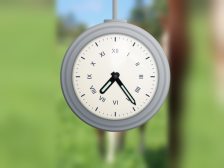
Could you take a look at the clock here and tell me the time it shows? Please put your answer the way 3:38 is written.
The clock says 7:24
